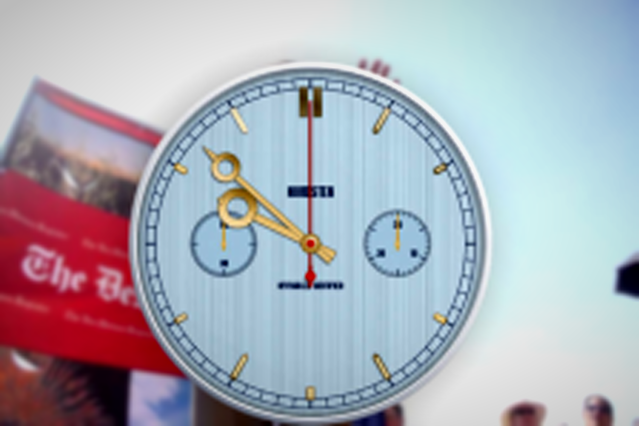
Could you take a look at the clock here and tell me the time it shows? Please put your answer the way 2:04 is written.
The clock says 9:52
